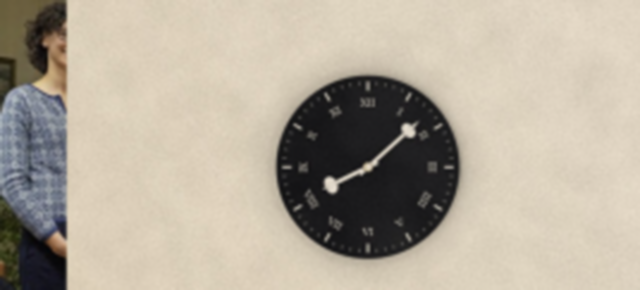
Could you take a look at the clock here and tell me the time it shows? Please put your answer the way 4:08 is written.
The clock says 8:08
